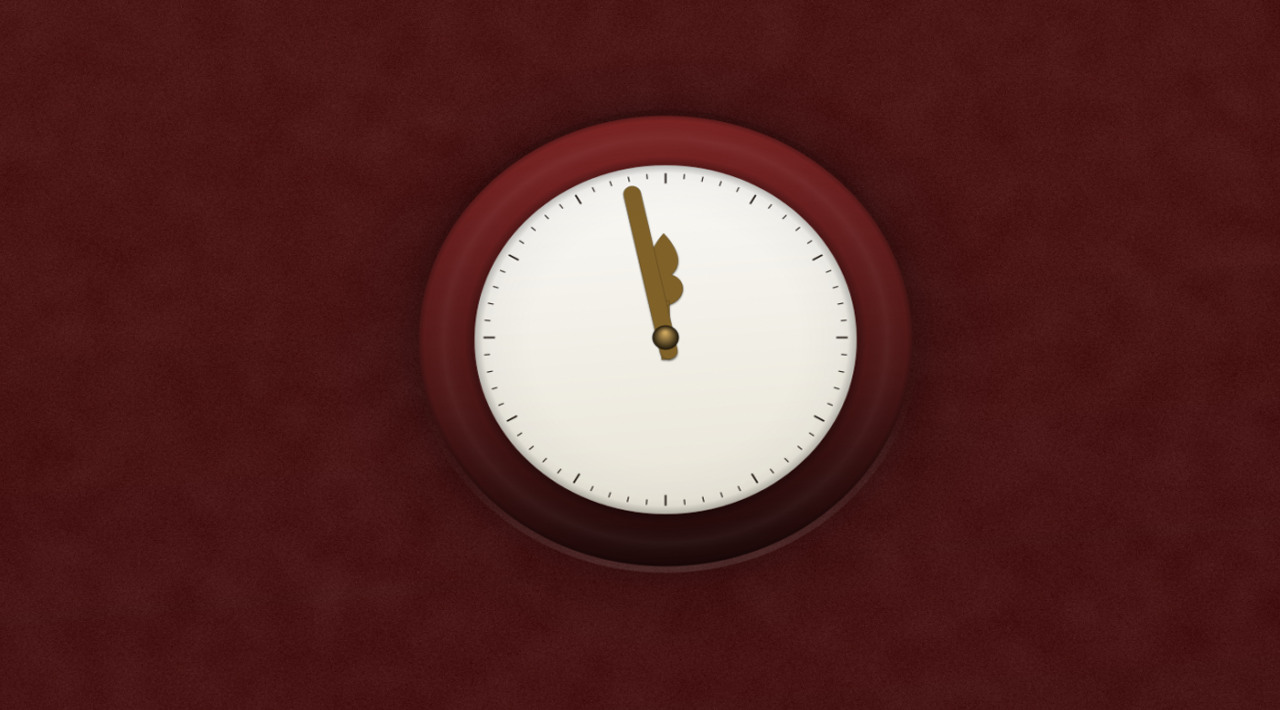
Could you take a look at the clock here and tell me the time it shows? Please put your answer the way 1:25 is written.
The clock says 11:58
